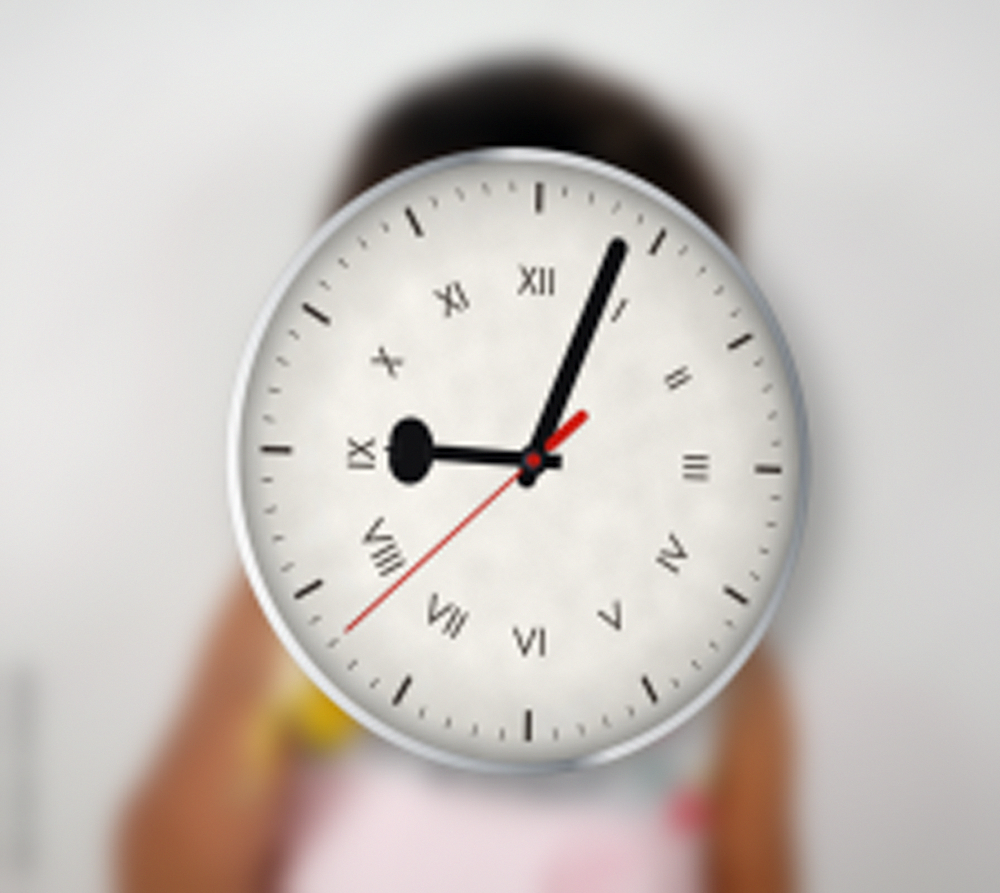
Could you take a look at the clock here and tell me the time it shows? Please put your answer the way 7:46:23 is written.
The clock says 9:03:38
